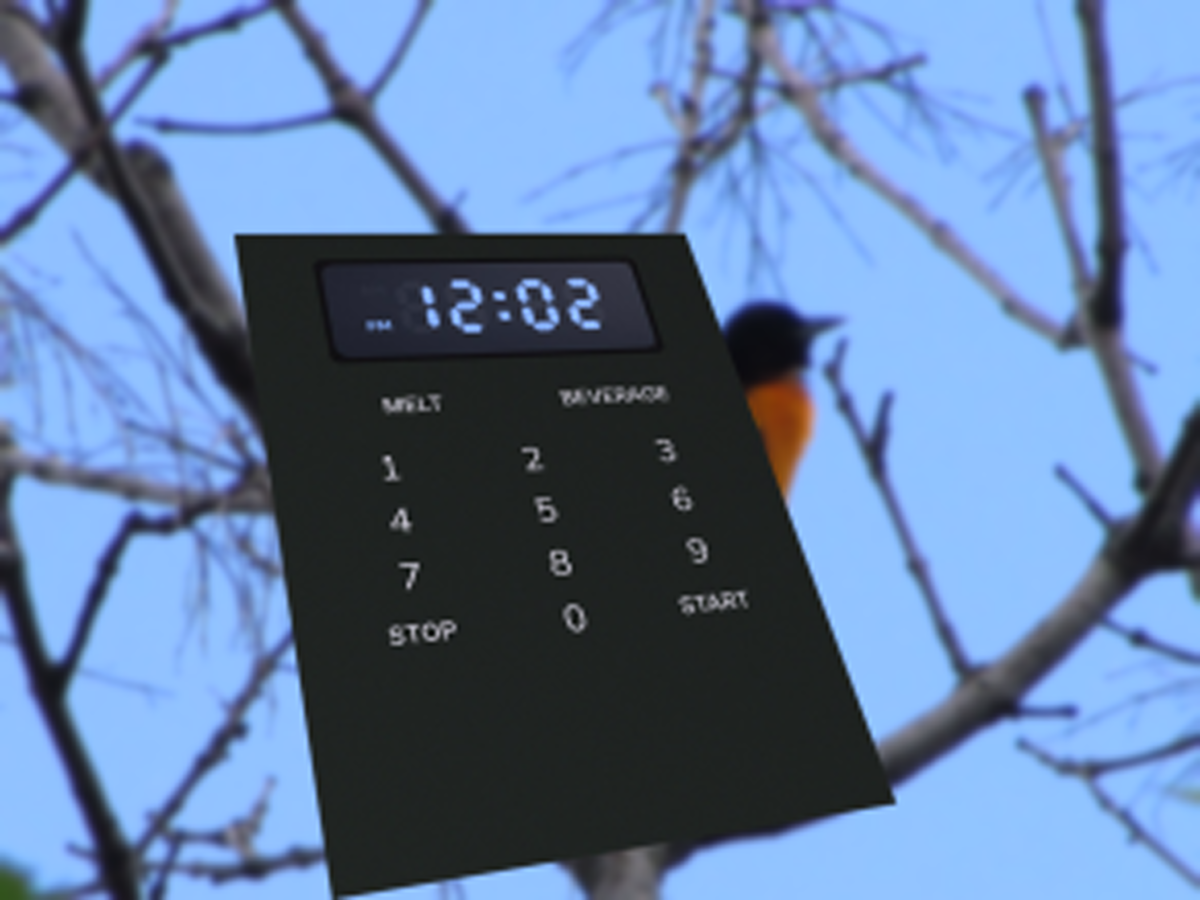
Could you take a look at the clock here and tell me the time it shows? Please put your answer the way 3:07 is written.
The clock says 12:02
